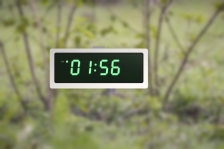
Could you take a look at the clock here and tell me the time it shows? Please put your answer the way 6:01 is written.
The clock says 1:56
